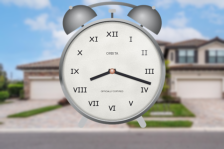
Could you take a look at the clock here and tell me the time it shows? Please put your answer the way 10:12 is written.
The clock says 8:18
